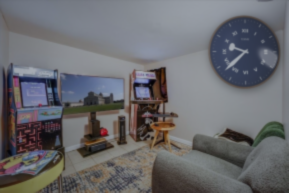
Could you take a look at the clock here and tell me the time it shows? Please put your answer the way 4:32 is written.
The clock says 9:38
